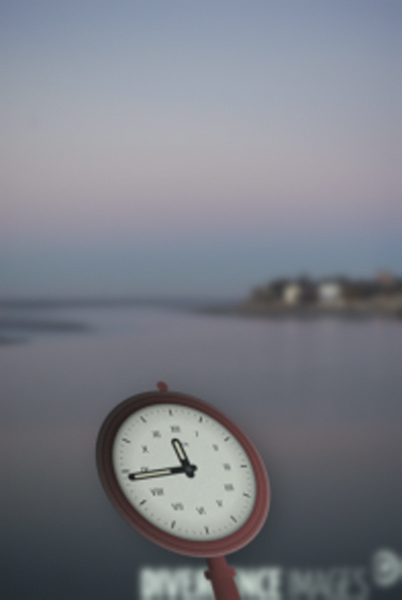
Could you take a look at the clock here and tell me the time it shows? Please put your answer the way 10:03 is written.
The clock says 11:44
